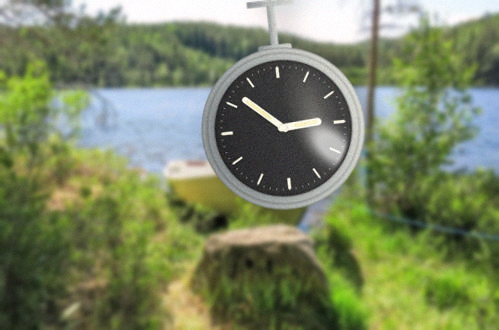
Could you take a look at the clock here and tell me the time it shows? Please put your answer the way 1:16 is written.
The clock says 2:52
